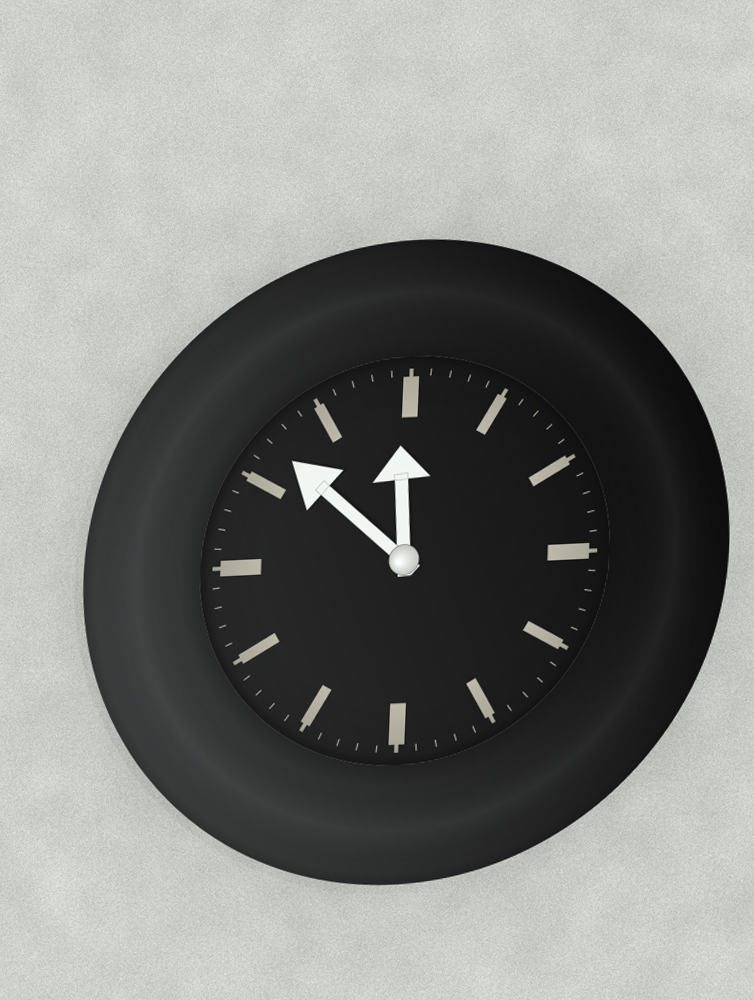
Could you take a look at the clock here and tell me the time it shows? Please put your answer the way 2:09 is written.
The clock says 11:52
